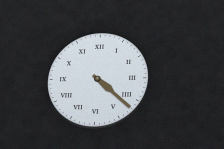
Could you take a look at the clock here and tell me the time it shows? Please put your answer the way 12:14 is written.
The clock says 4:22
